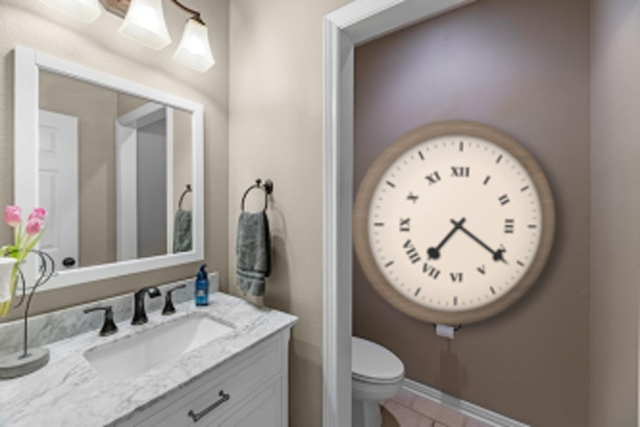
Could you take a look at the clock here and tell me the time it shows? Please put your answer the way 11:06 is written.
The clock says 7:21
